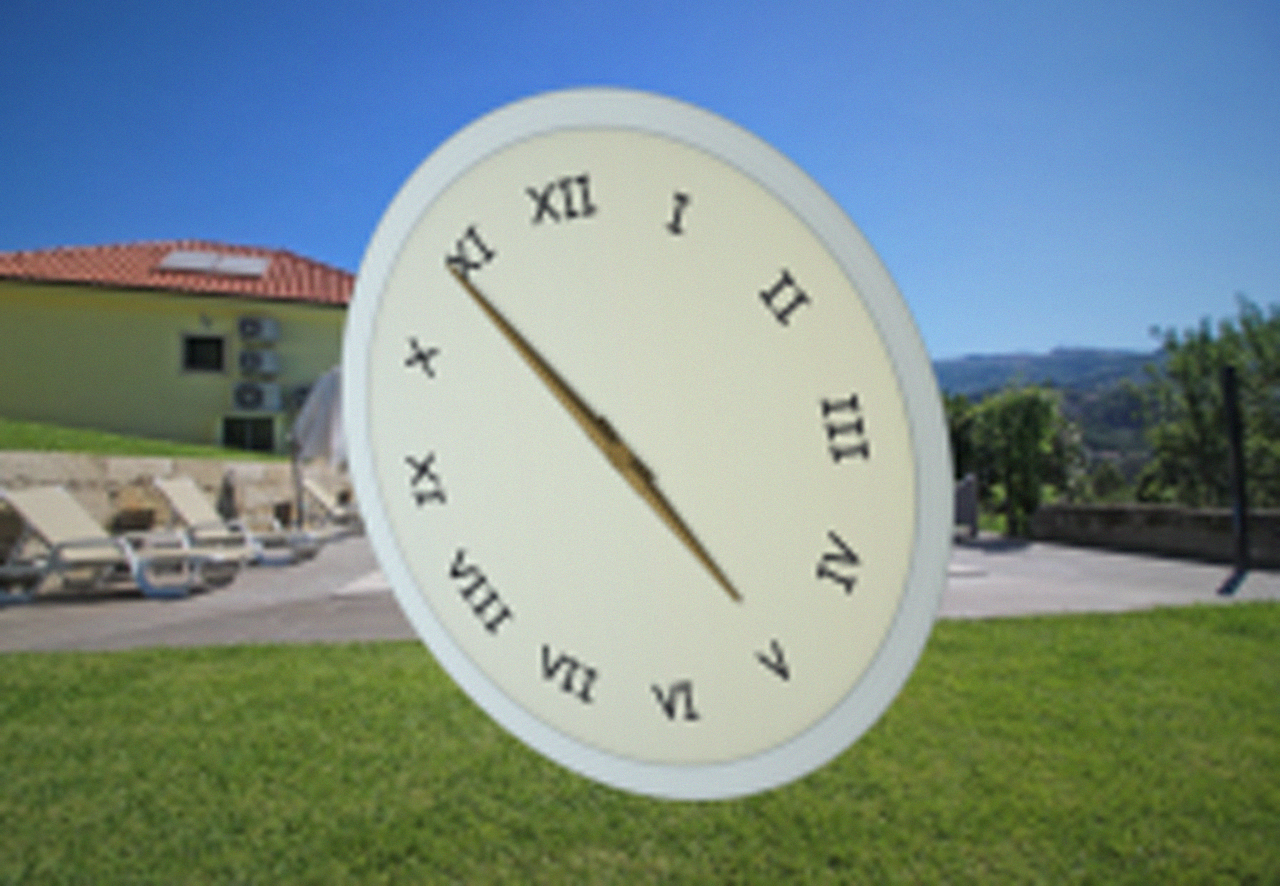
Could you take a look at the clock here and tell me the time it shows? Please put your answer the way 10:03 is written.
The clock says 4:54
